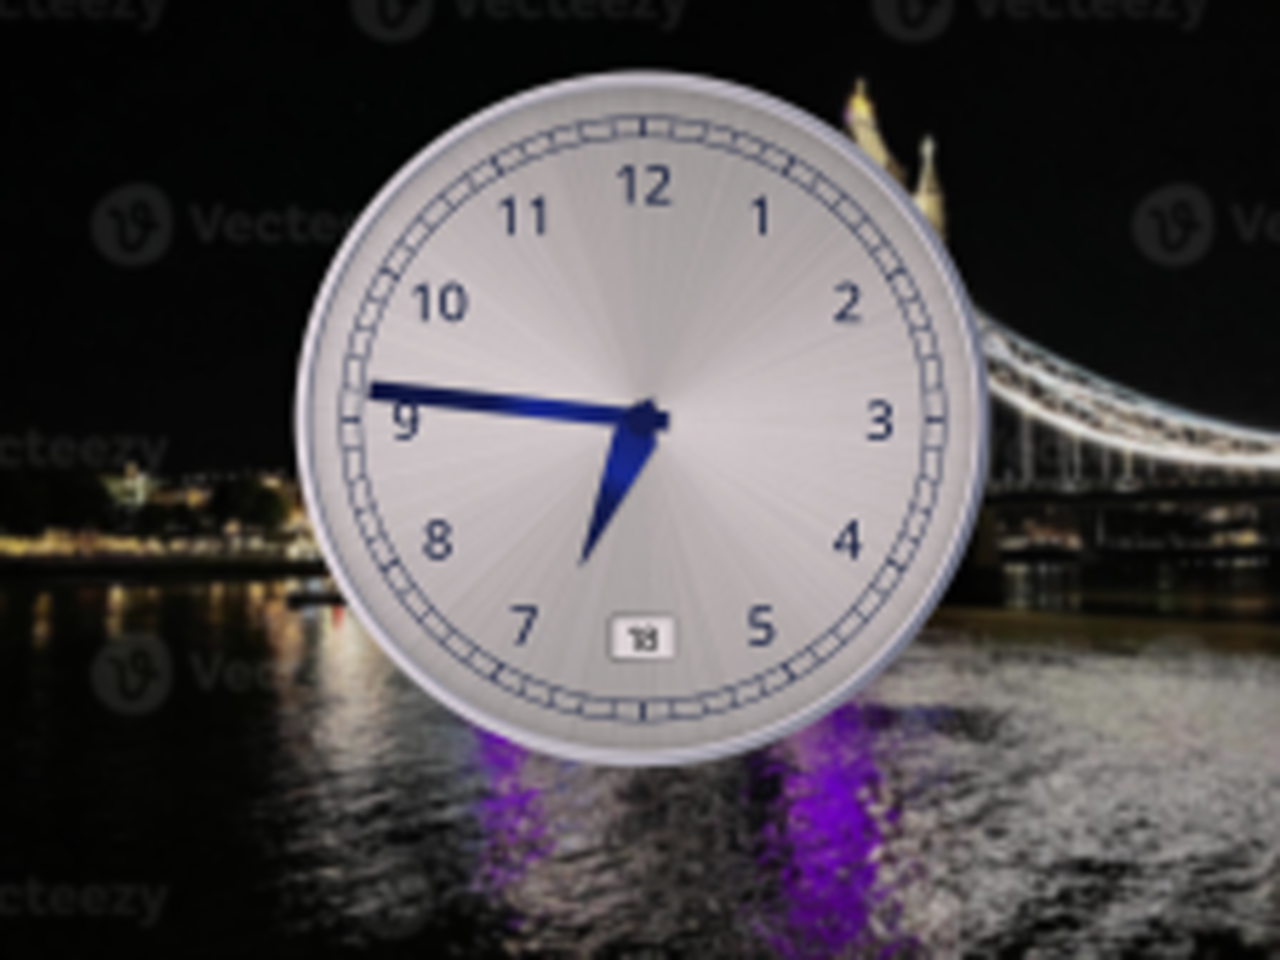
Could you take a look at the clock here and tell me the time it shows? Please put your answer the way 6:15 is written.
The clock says 6:46
